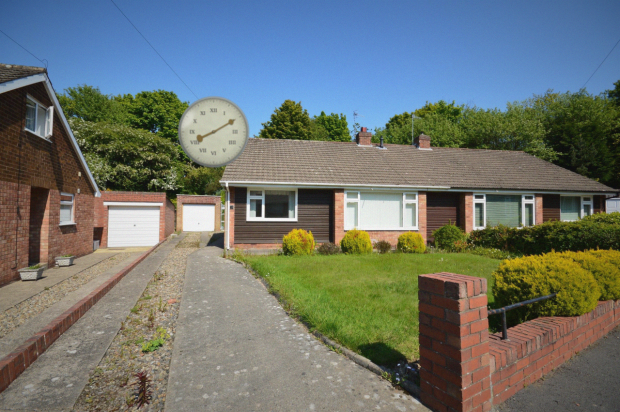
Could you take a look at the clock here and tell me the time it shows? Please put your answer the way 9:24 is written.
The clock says 8:10
